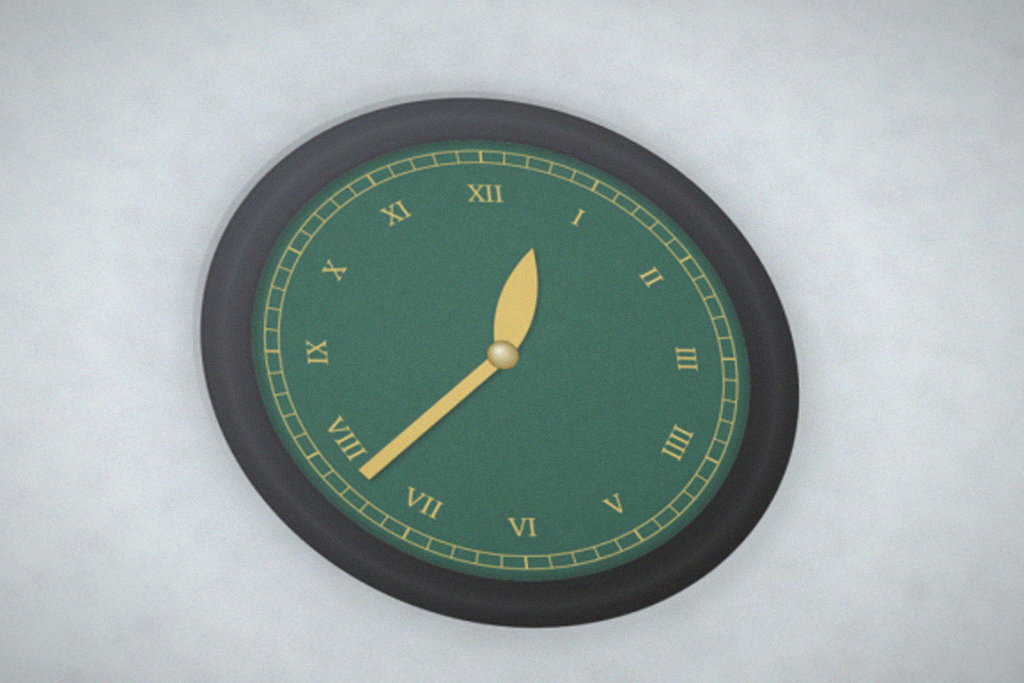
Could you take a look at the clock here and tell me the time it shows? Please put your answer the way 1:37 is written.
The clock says 12:38
